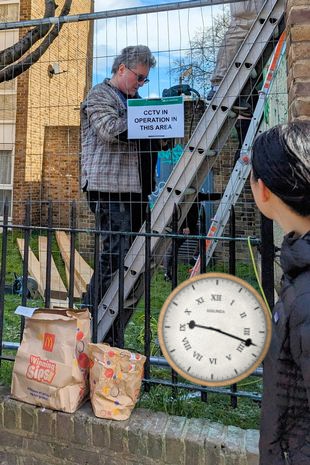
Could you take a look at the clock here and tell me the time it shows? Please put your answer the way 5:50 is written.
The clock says 9:18
